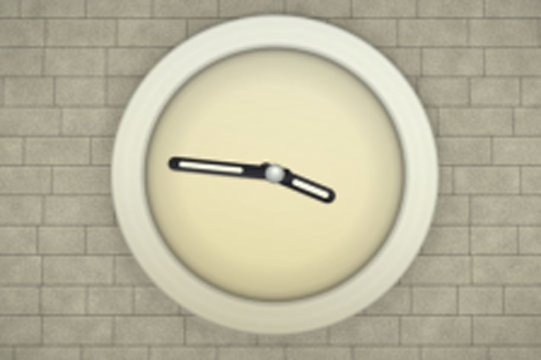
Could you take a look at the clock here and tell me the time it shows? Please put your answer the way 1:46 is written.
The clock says 3:46
